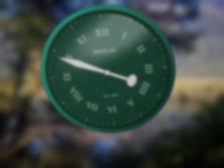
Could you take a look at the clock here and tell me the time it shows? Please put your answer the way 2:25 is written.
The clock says 3:49
